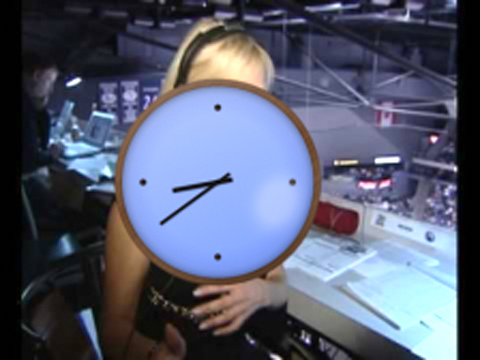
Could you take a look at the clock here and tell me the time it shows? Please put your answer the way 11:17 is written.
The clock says 8:39
